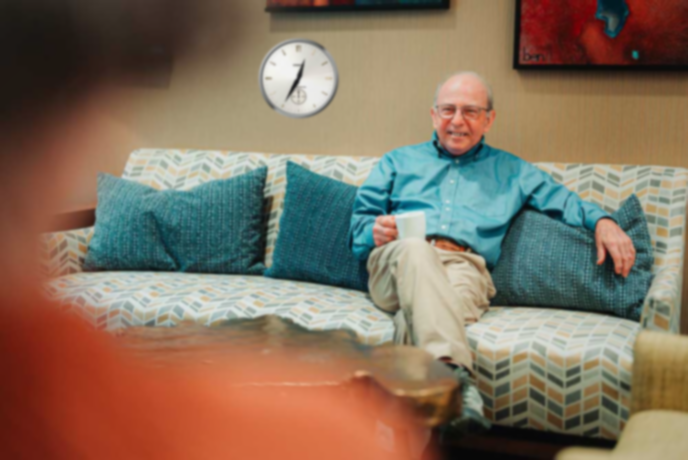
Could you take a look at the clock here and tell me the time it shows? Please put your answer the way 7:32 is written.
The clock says 12:35
